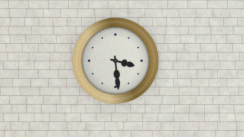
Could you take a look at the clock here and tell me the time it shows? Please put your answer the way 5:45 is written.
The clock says 3:29
